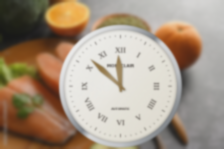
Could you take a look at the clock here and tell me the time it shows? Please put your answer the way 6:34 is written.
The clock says 11:52
